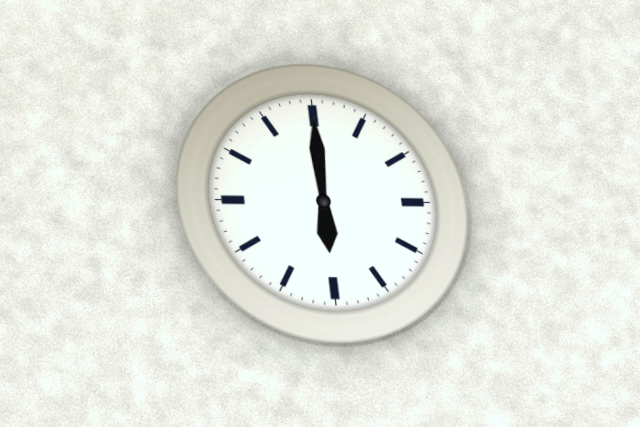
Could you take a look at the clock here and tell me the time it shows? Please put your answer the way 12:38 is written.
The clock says 6:00
